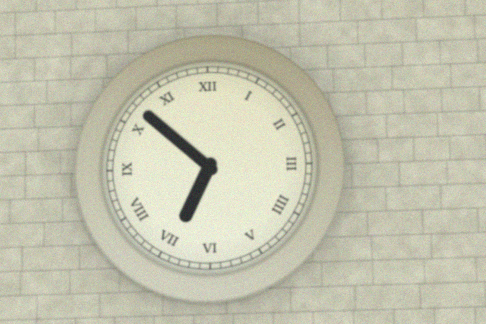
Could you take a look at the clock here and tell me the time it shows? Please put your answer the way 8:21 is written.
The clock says 6:52
